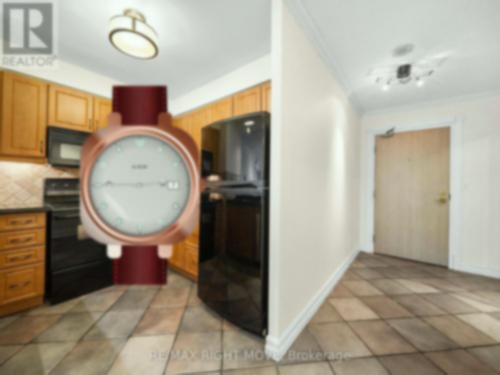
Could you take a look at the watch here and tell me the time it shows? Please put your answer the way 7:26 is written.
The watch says 2:45
